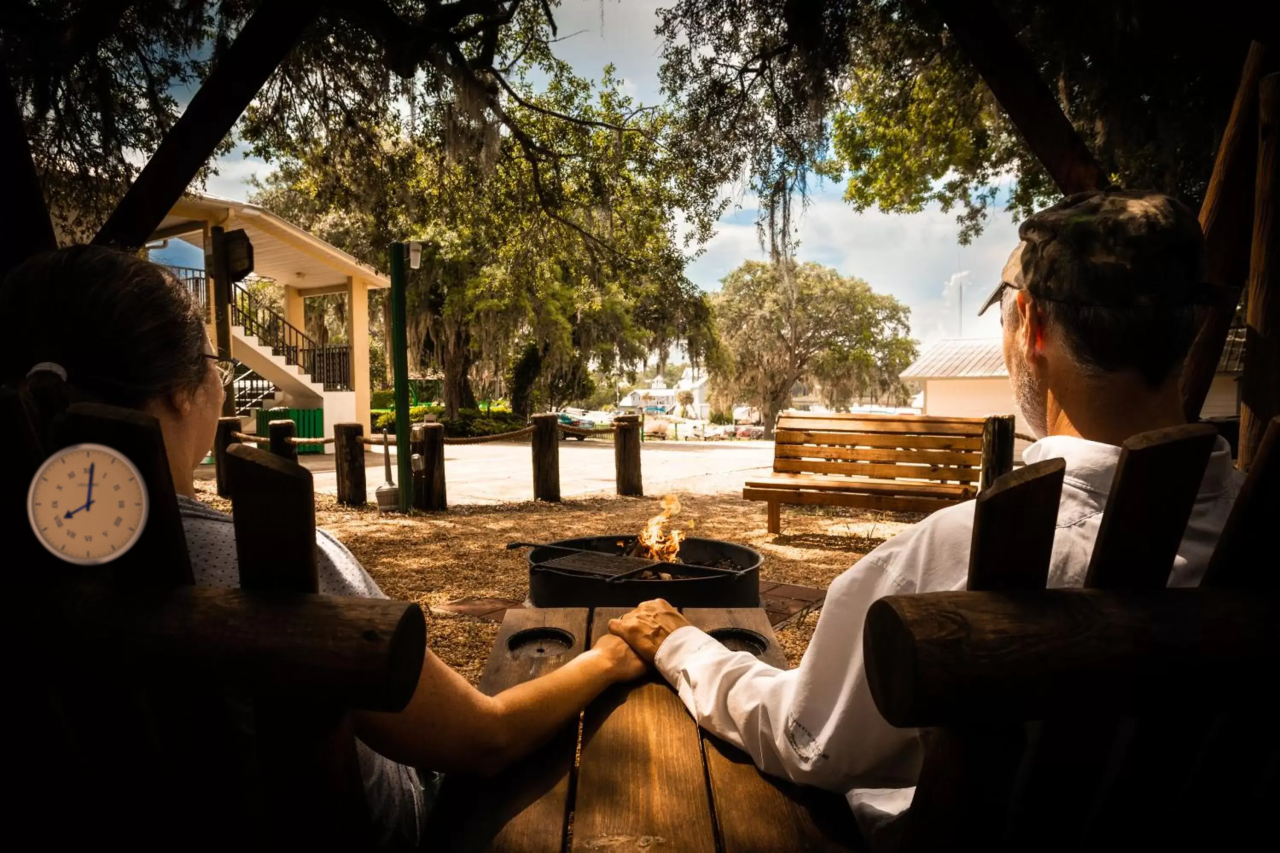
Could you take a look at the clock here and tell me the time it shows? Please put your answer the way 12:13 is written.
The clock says 8:01
